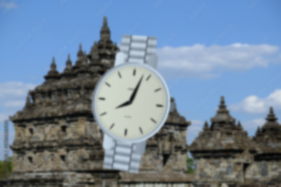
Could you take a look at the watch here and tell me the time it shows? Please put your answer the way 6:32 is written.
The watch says 8:03
